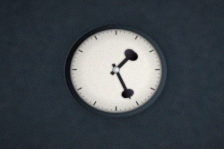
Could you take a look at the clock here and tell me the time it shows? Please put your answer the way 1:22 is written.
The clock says 1:26
